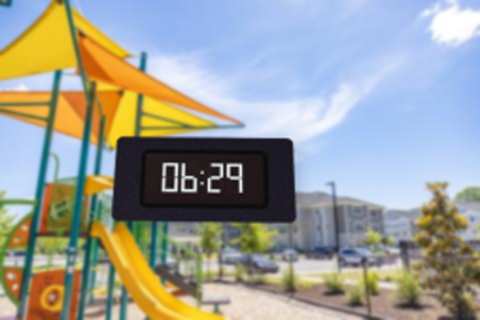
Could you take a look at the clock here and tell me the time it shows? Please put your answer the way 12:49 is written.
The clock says 6:29
